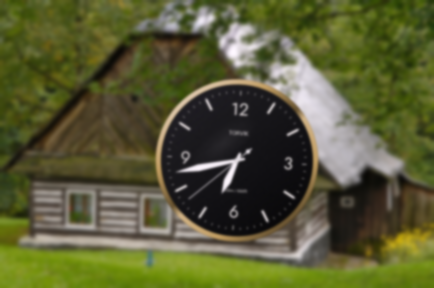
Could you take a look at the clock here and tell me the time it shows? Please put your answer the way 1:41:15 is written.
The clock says 6:42:38
